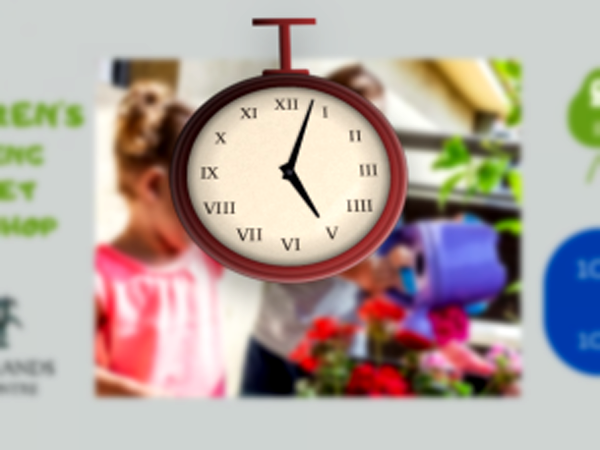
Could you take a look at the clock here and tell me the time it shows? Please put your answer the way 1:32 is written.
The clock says 5:03
